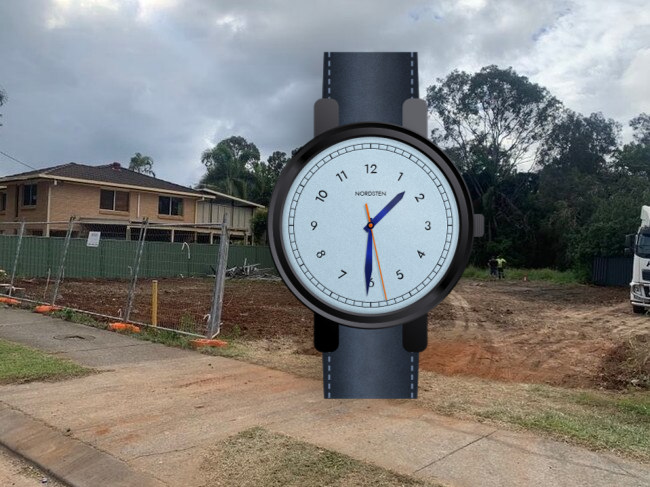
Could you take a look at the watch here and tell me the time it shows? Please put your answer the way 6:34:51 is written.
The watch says 1:30:28
